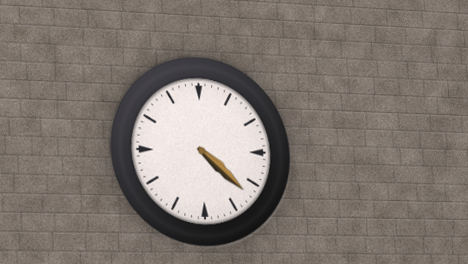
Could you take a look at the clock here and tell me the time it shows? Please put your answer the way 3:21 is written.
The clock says 4:22
